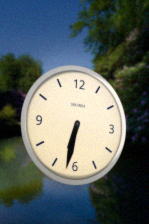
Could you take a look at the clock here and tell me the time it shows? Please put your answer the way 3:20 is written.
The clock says 6:32
